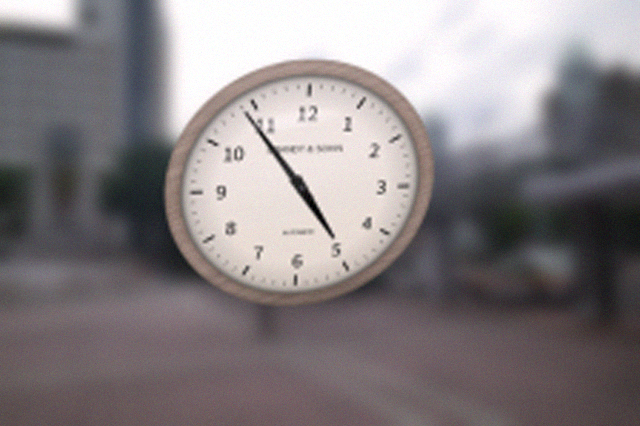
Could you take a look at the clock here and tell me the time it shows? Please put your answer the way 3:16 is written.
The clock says 4:54
